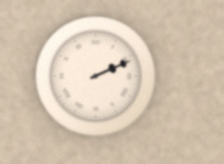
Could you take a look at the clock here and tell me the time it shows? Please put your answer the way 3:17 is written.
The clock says 2:11
